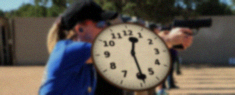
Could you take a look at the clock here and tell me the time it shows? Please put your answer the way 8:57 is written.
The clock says 12:29
